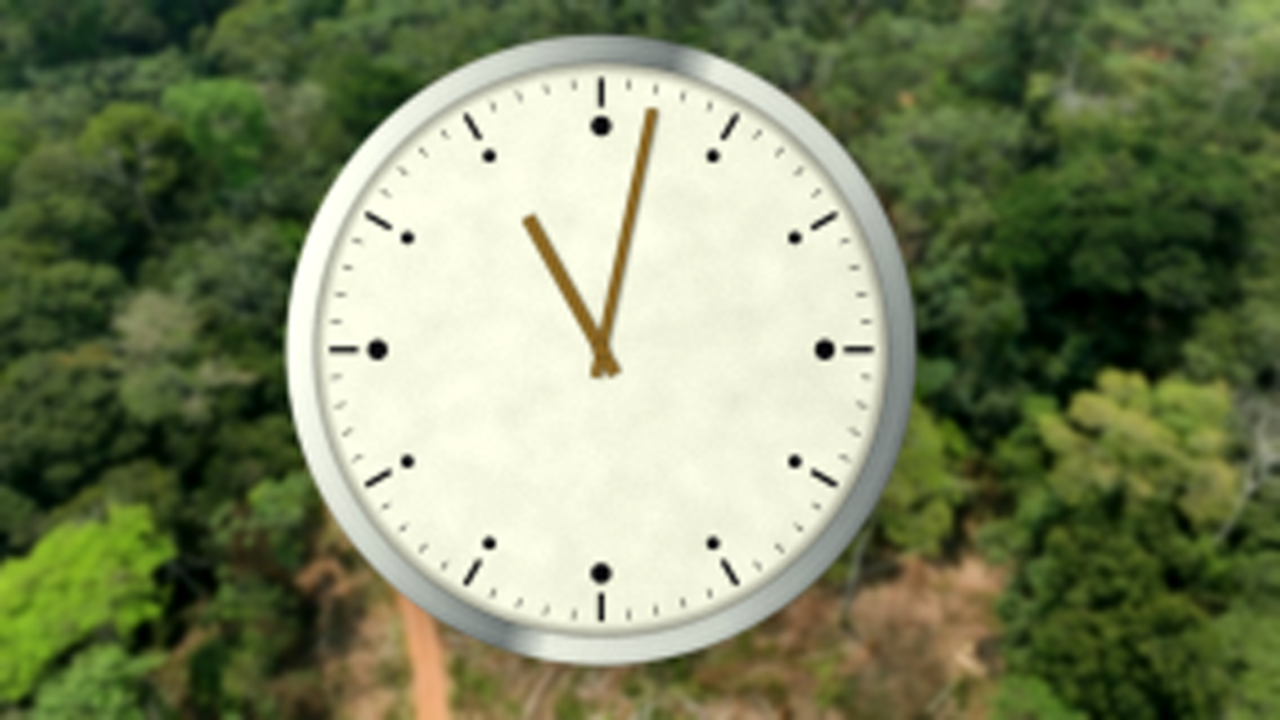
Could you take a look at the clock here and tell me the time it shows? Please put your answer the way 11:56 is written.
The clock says 11:02
